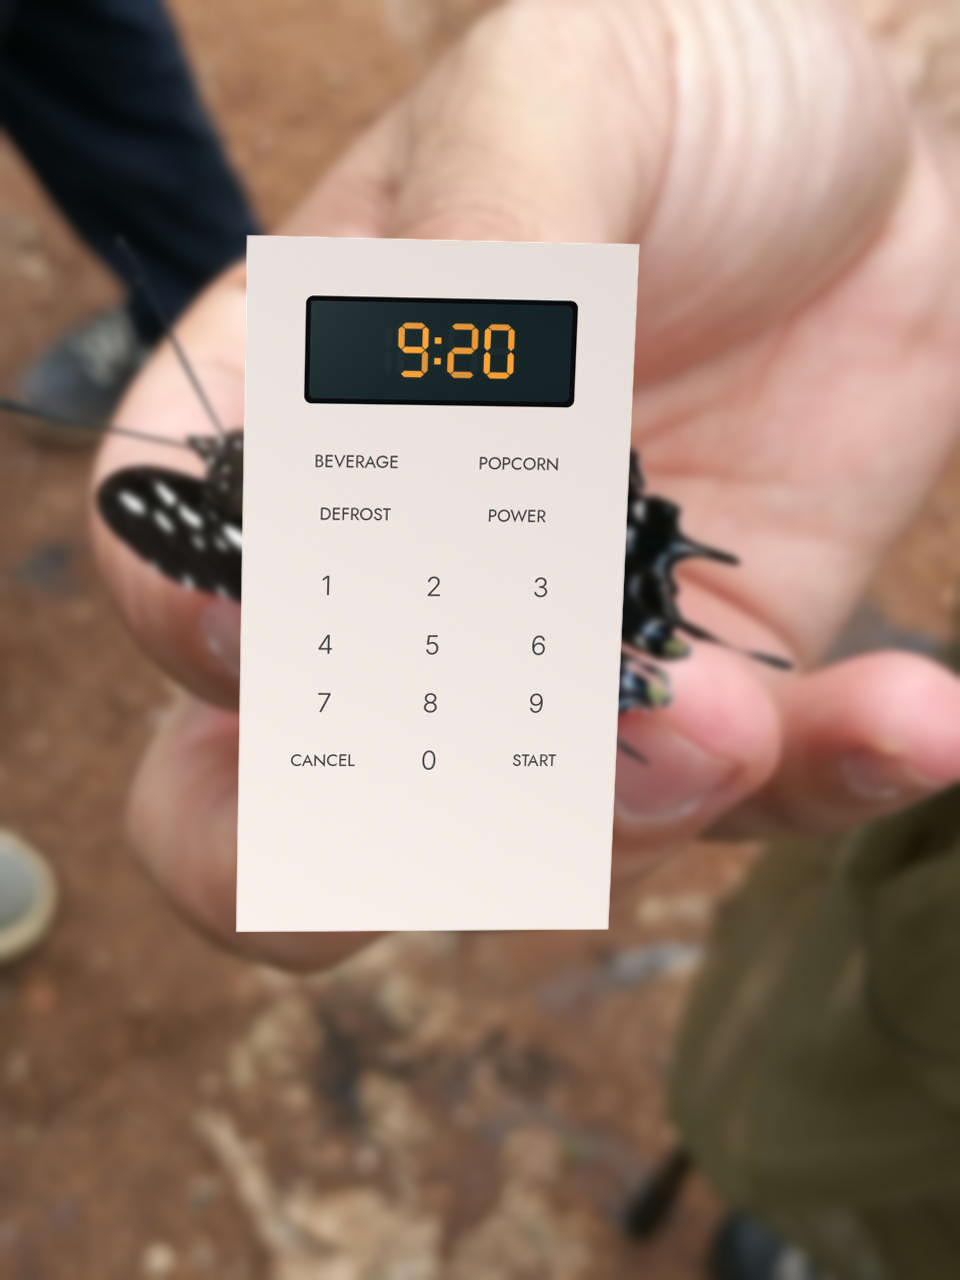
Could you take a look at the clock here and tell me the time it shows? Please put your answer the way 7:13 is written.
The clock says 9:20
